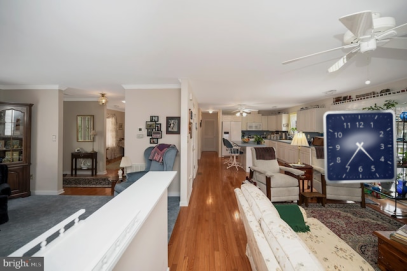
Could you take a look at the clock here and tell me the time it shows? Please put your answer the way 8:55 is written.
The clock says 4:36
